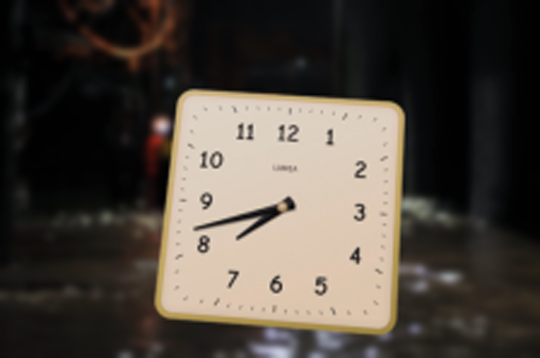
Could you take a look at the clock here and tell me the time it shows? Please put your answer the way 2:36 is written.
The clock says 7:42
